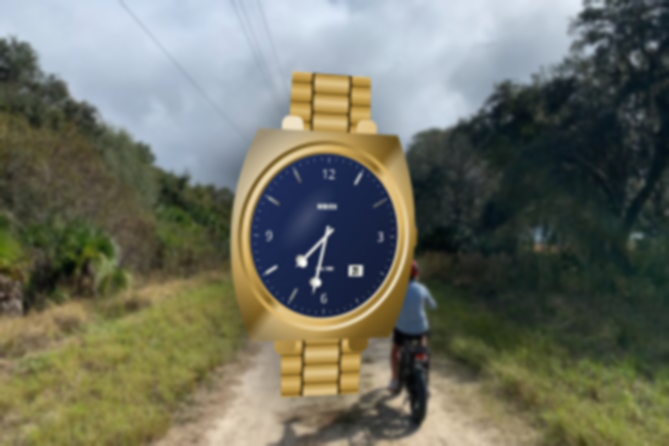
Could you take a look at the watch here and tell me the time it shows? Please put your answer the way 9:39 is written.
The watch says 7:32
